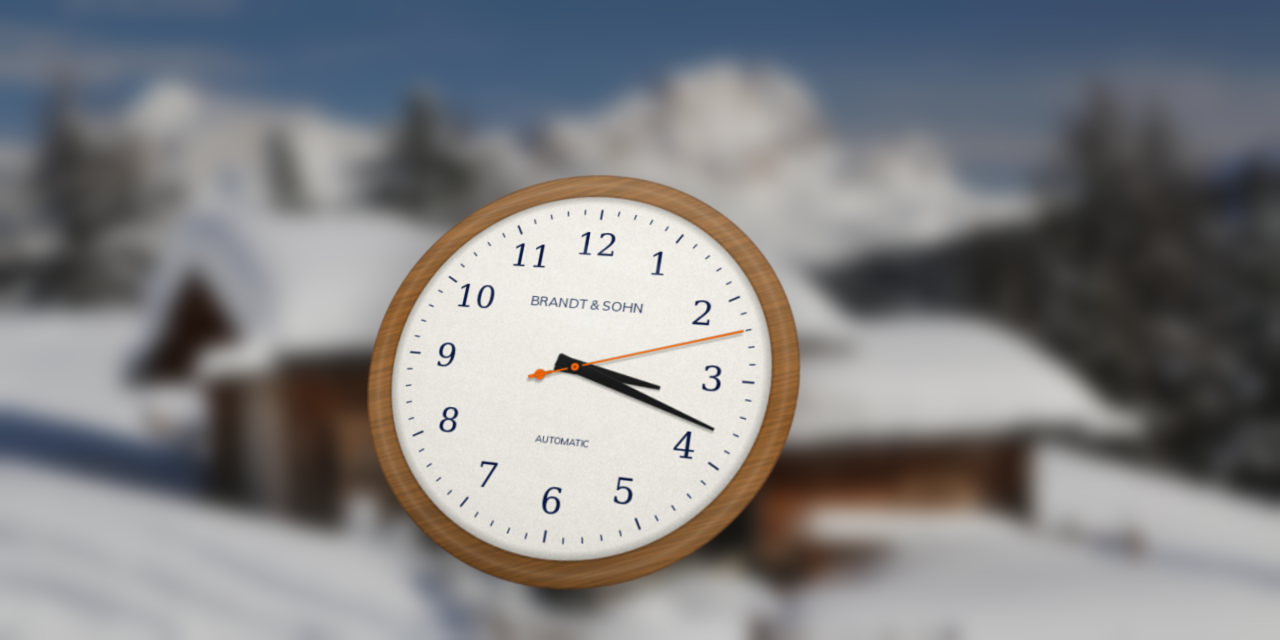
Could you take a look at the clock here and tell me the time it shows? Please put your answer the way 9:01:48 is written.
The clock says 3:18:12
